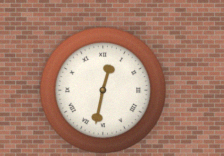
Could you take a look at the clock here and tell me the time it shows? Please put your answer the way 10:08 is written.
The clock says 12:32
